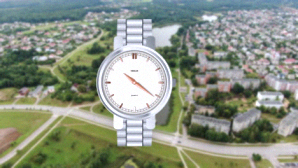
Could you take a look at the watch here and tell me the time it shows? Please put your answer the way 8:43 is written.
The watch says 10:21
